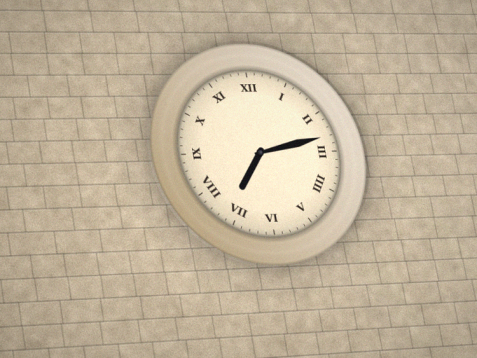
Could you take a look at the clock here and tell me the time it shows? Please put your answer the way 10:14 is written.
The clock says 7:13
